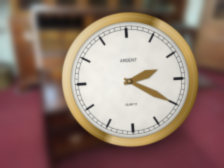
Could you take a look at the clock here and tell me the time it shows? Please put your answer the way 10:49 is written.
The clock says 2:20
